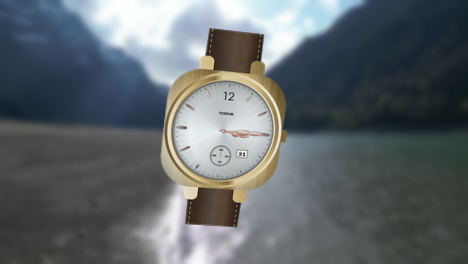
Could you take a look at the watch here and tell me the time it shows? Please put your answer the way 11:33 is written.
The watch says 3:15
